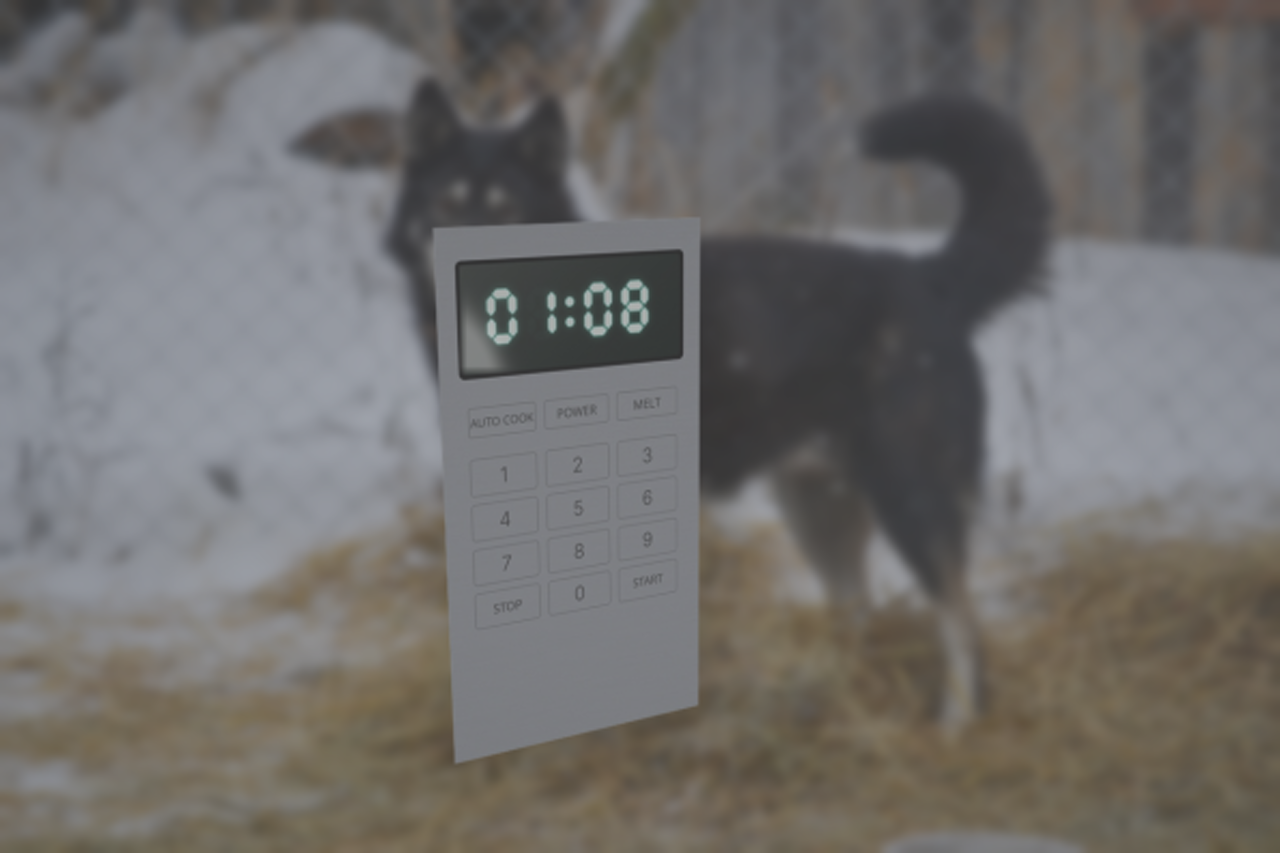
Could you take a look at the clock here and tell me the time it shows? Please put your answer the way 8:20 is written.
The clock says 1:08
